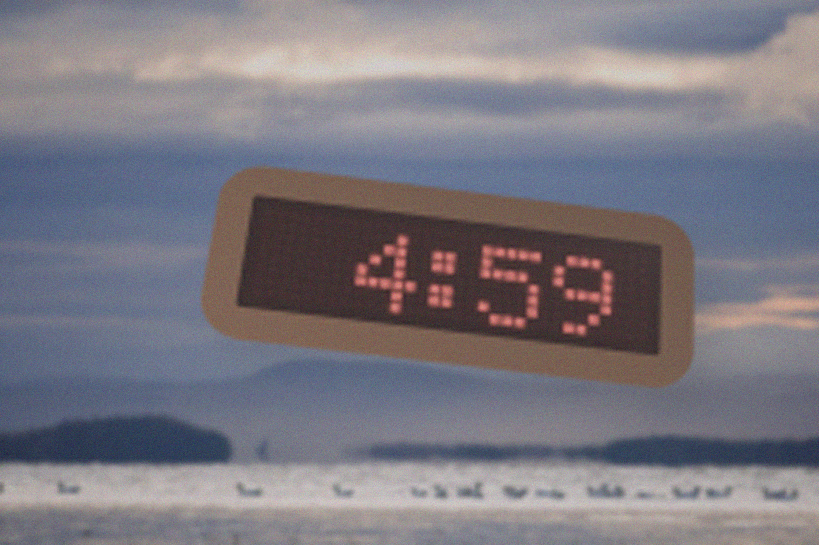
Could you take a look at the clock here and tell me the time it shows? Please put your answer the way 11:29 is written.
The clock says 4:59
